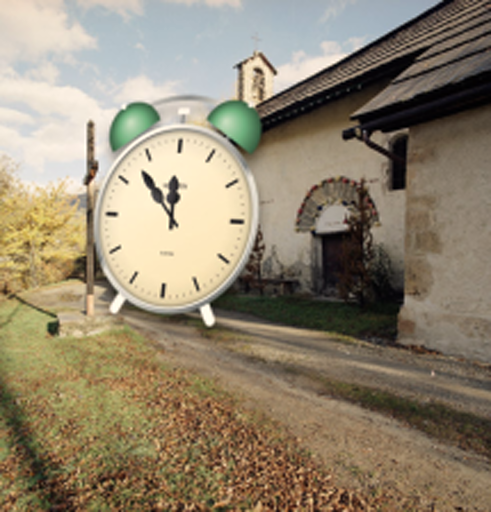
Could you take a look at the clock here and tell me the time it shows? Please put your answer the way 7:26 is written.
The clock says 11:53
